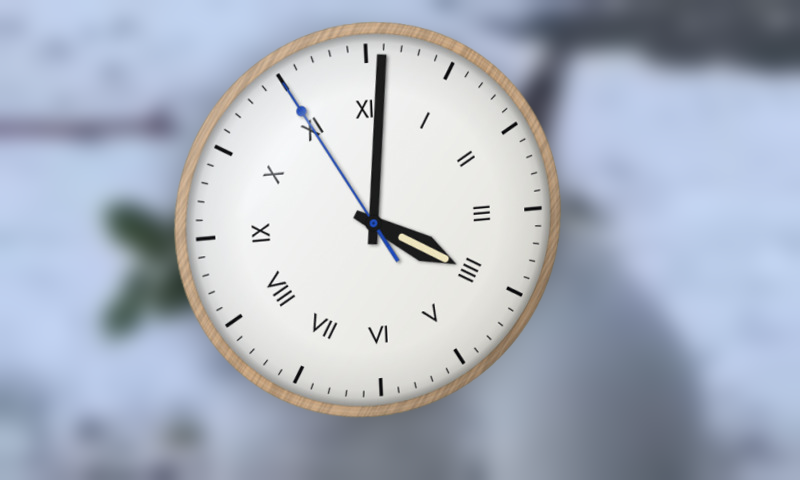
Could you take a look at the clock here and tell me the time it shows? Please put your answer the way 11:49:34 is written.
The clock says 4:00:55
